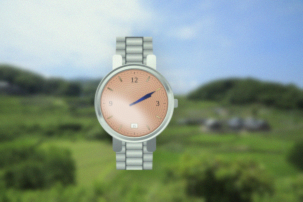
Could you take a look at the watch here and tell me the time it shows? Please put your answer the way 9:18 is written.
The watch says 2:10
